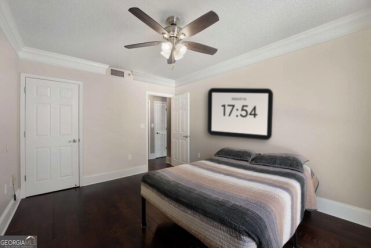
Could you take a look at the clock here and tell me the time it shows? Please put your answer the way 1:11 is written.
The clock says 17:54
